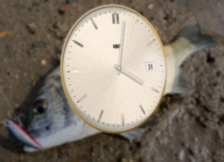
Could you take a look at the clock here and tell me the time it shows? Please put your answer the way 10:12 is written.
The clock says 4:02
